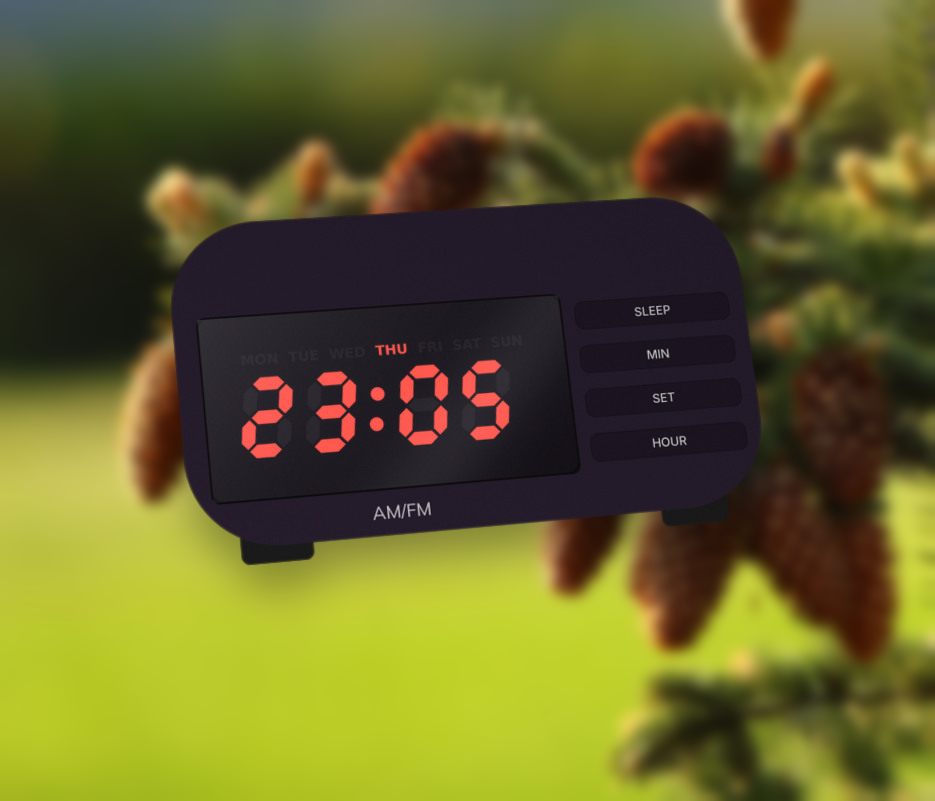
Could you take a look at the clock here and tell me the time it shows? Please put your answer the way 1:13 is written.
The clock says 23:05
